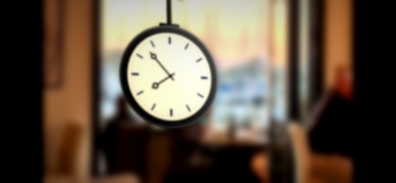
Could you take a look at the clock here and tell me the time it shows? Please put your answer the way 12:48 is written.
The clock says 7:53
